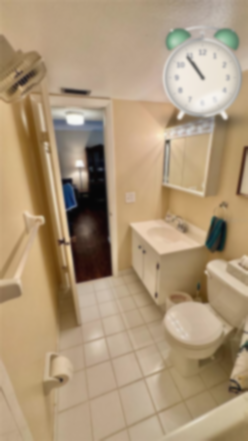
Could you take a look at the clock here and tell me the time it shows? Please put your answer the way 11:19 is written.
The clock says 10:54
